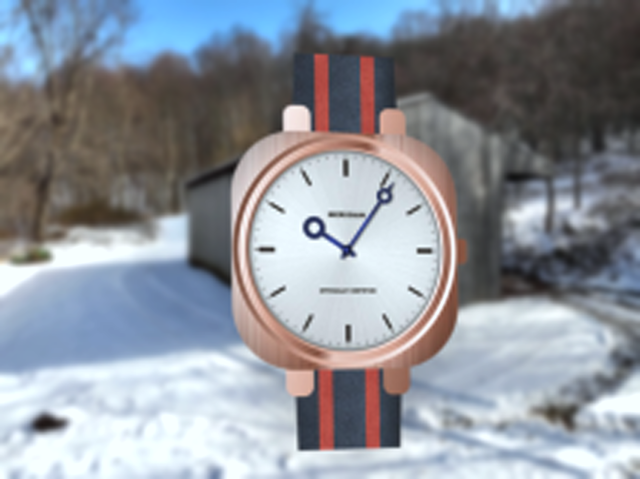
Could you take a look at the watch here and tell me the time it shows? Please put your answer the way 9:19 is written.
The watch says 10:06
